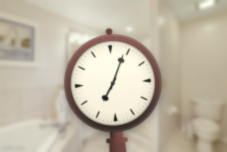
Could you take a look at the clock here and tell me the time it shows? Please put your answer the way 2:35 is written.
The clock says 7:04
